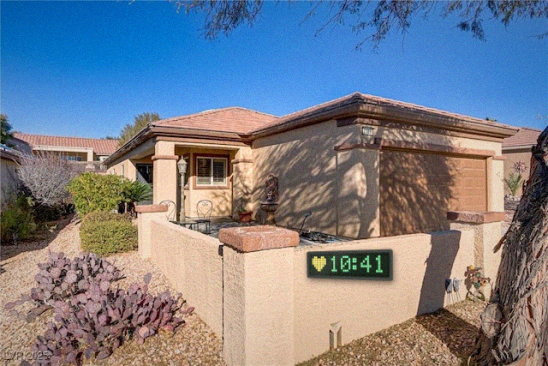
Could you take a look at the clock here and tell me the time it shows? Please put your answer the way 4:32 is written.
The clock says 10:41
